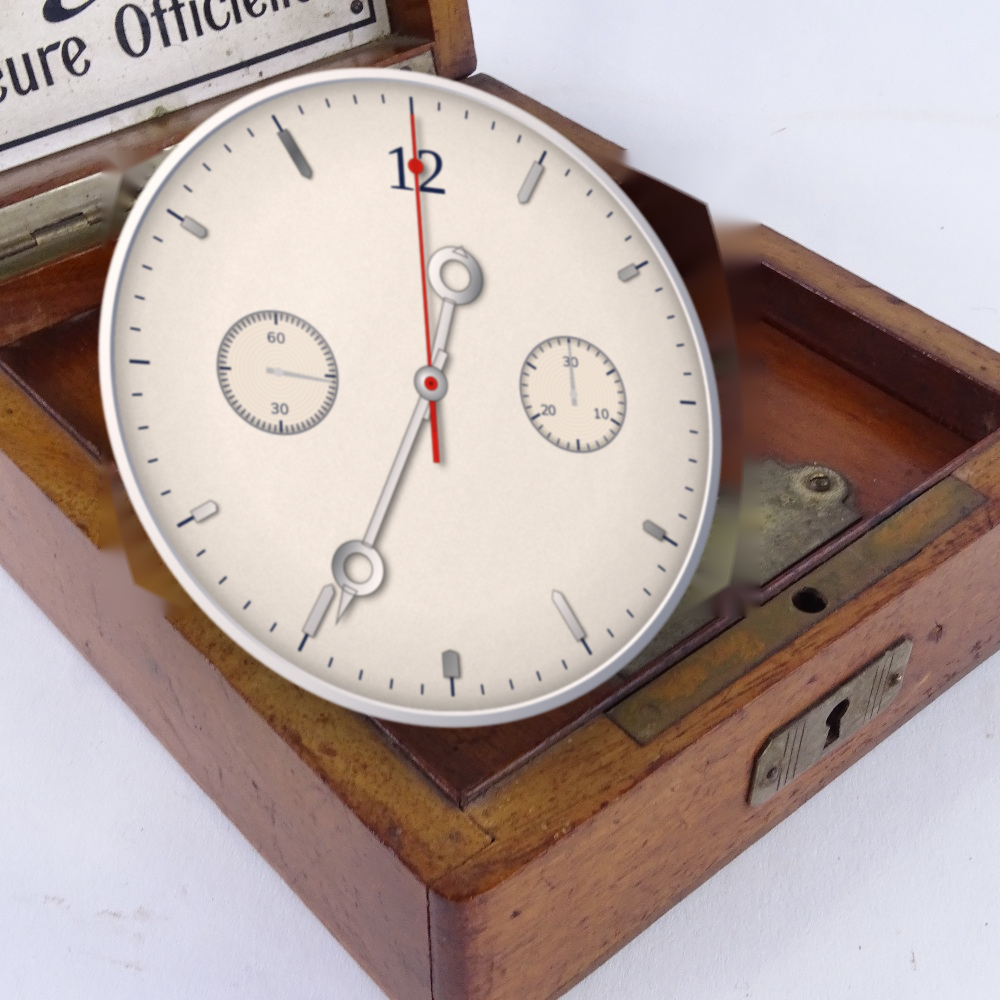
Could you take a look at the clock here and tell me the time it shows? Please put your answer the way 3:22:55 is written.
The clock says 12:34:16
